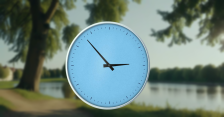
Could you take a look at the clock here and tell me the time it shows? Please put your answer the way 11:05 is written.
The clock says 2:53
